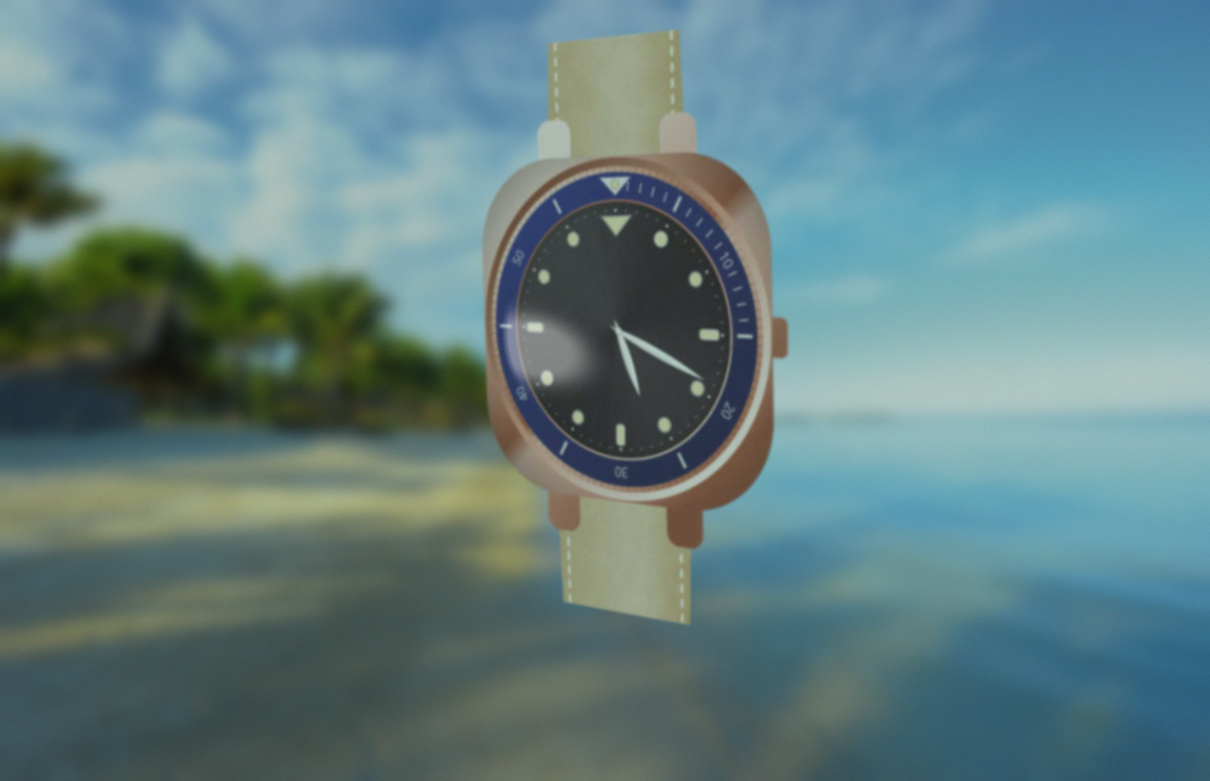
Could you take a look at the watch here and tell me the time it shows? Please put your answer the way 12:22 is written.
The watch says 5:19
